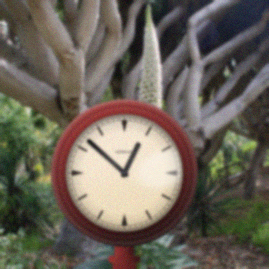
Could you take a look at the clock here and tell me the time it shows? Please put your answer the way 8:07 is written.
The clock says 12:52
